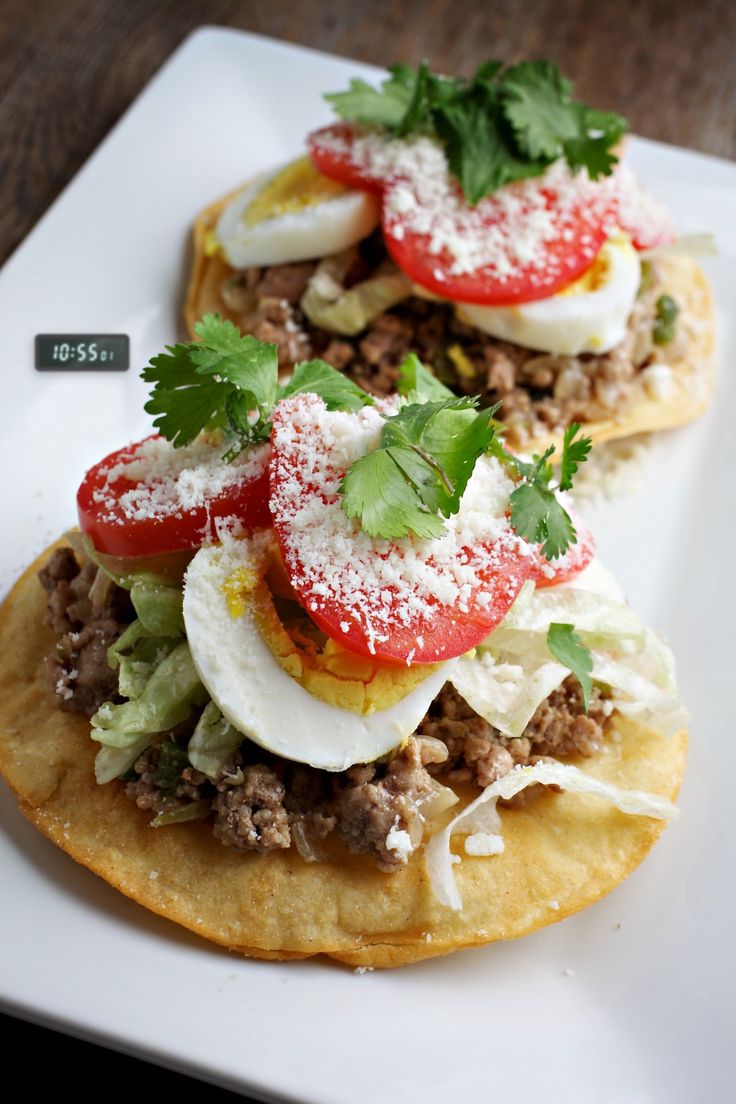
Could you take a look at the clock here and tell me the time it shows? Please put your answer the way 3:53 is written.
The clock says 10:55
